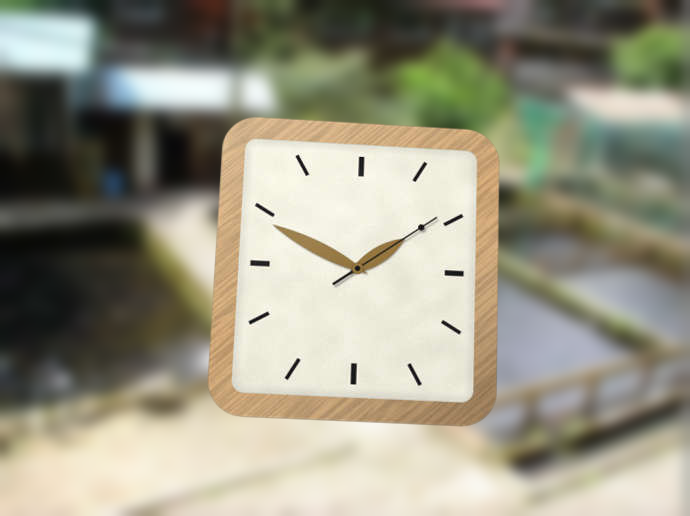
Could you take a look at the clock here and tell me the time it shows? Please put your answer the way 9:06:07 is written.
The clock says 1:49:09
